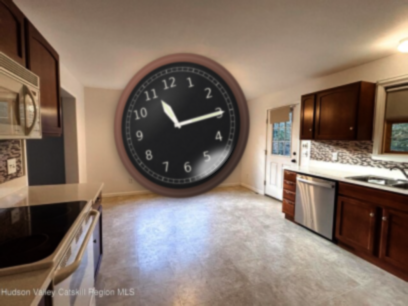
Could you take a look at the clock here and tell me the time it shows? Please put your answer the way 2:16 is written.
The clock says 11:15
